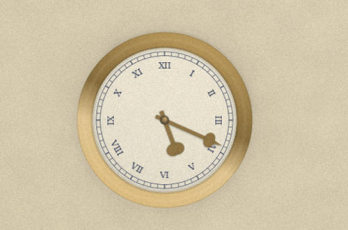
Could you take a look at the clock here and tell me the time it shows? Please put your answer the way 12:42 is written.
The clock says 5:19
